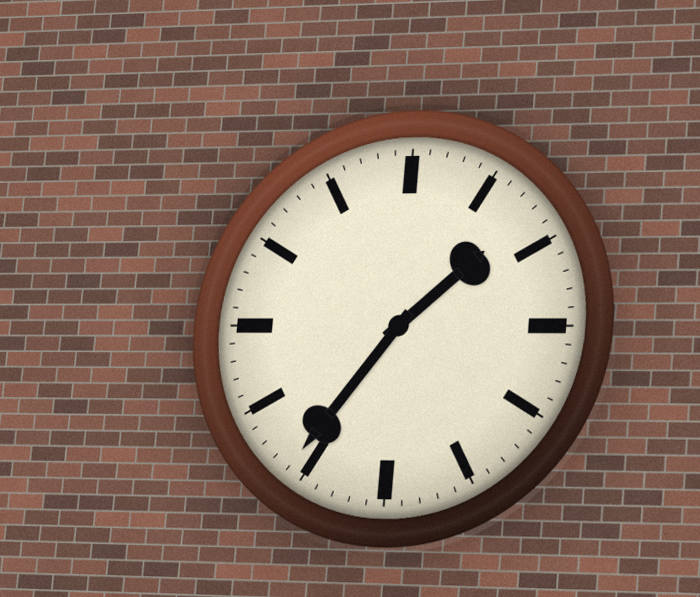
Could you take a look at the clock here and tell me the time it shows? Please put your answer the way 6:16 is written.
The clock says 1:36
